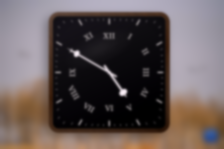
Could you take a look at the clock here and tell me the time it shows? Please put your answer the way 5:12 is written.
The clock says 4:50
